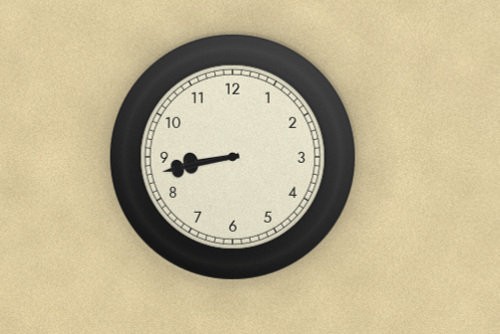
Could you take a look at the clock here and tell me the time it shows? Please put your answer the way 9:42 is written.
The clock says 8:43
